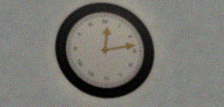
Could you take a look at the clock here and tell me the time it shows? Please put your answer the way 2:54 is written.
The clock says 12:13
